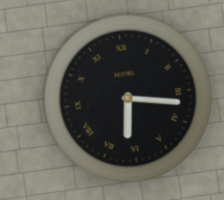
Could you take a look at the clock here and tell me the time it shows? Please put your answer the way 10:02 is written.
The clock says 6:17
